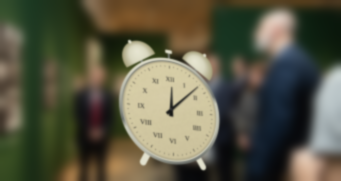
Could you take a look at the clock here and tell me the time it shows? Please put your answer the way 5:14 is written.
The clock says 12:08
